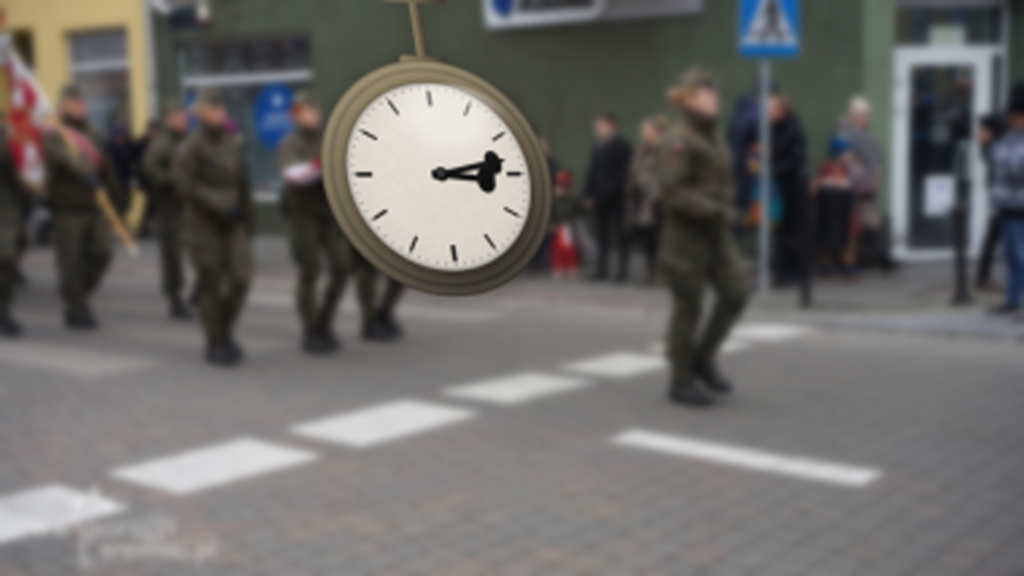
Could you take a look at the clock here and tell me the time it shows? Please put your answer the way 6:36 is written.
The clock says 3:13
